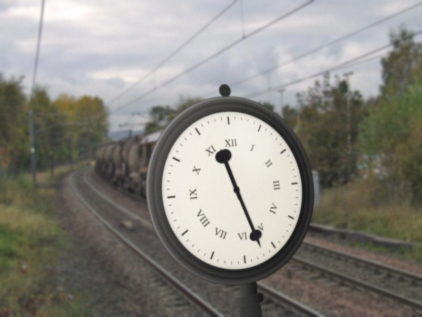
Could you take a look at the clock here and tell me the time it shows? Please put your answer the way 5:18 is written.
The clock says 11:27
